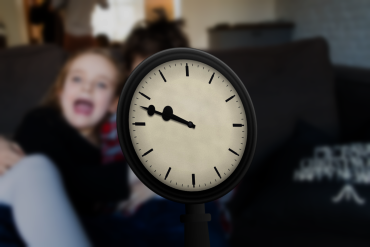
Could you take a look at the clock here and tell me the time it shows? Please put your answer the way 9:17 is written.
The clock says 9:48
